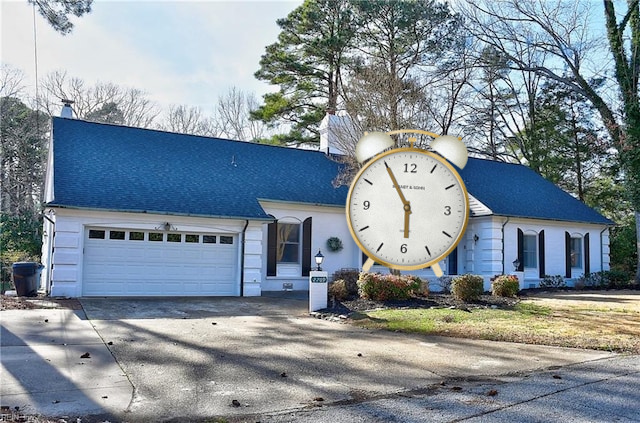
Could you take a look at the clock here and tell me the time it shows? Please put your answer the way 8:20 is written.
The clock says 5:55
